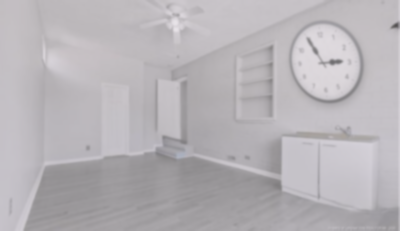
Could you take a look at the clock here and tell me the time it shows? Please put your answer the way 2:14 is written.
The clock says 2:55
